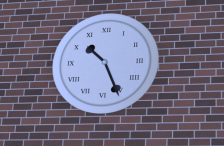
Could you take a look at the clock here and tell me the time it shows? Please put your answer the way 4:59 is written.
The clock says 10:26
